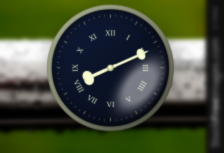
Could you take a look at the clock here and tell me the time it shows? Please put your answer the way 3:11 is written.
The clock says 8:11
